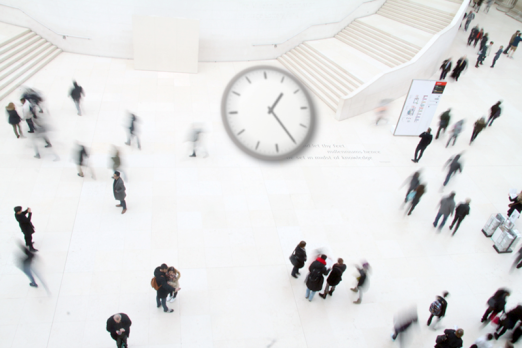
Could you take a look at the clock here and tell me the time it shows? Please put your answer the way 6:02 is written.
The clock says 1:25
